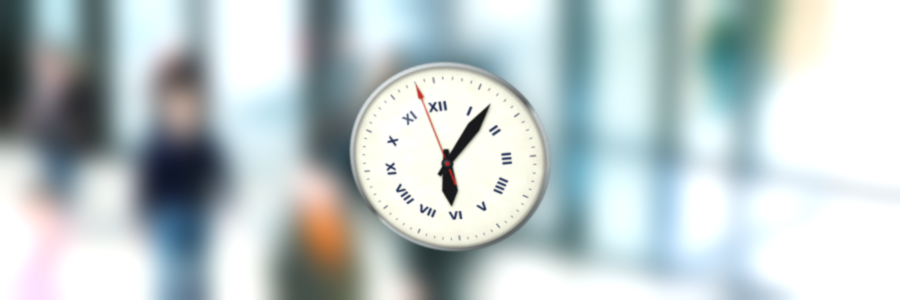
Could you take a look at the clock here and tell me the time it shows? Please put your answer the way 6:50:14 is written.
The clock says 6:06:58
